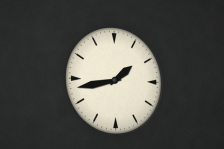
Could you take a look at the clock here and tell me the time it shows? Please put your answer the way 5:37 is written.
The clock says 1:43
